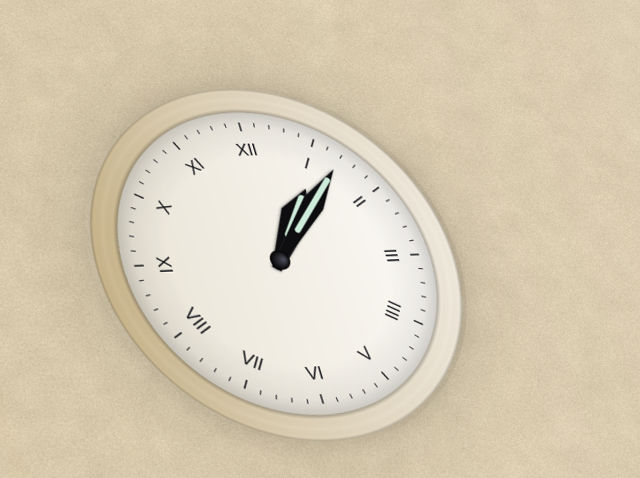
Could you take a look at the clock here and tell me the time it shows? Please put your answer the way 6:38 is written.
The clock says 1:07
